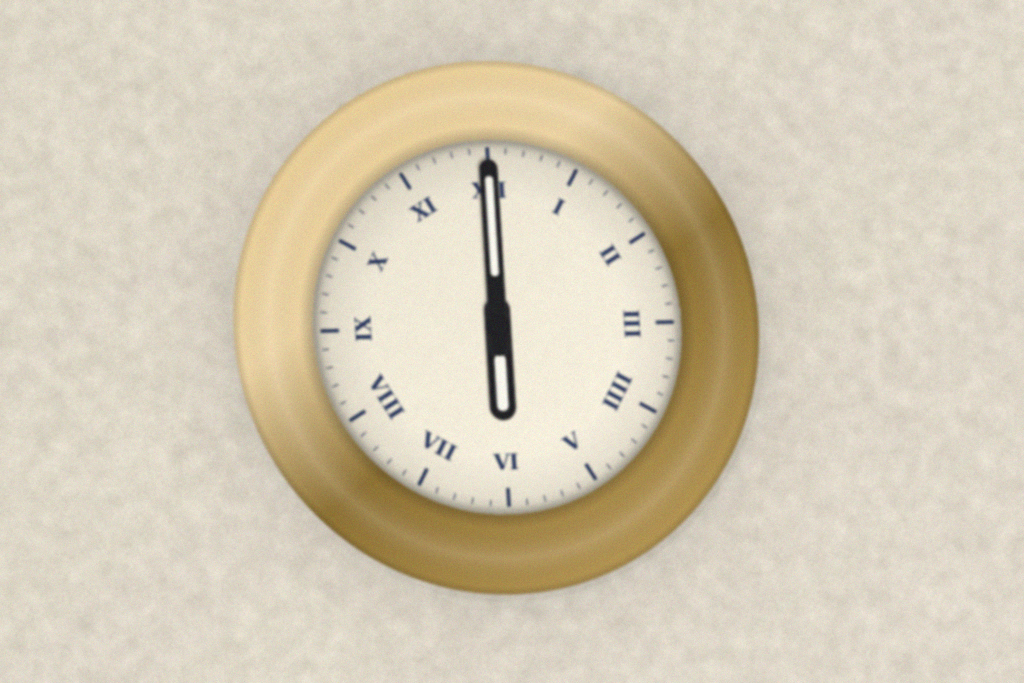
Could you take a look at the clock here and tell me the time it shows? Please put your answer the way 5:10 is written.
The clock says 6:00
